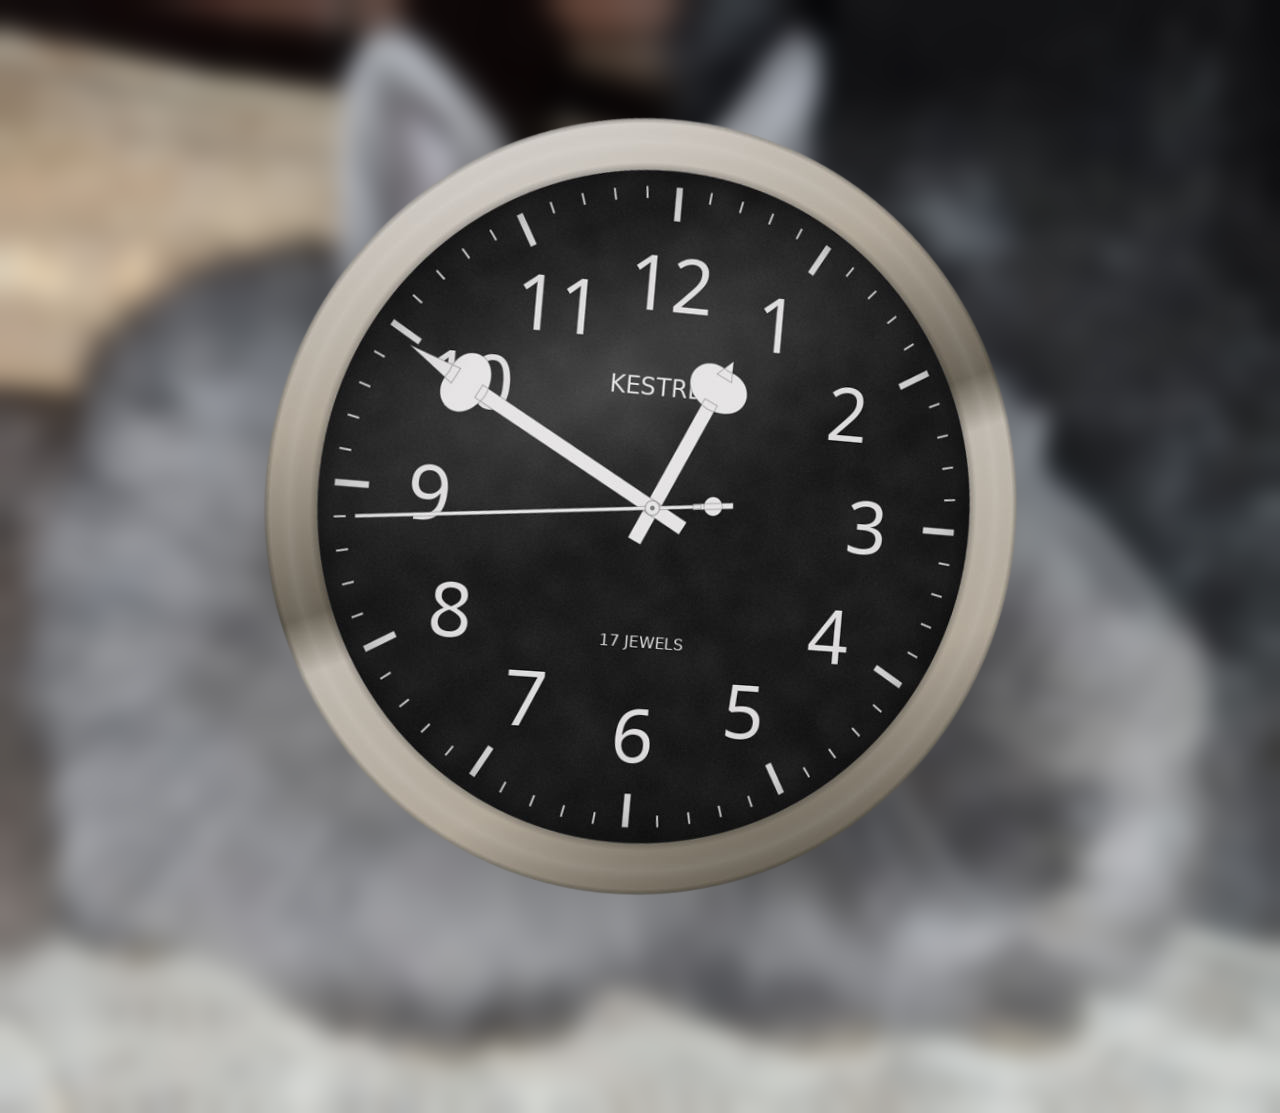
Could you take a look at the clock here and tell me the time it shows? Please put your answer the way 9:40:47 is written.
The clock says 12:49:44
